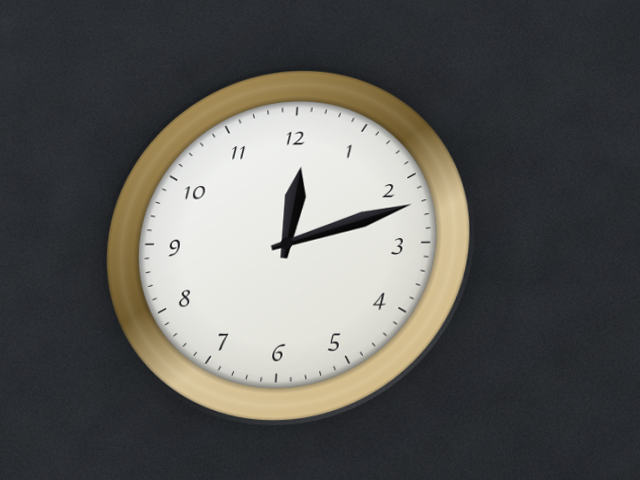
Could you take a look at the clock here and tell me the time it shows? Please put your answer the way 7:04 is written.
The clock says 12:12
